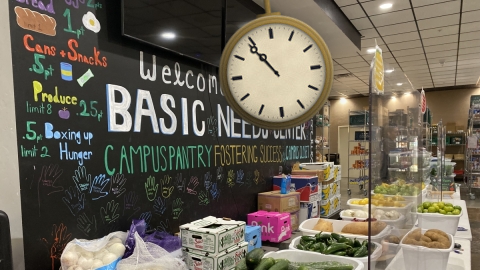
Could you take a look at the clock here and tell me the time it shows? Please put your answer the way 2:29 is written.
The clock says 10:54
